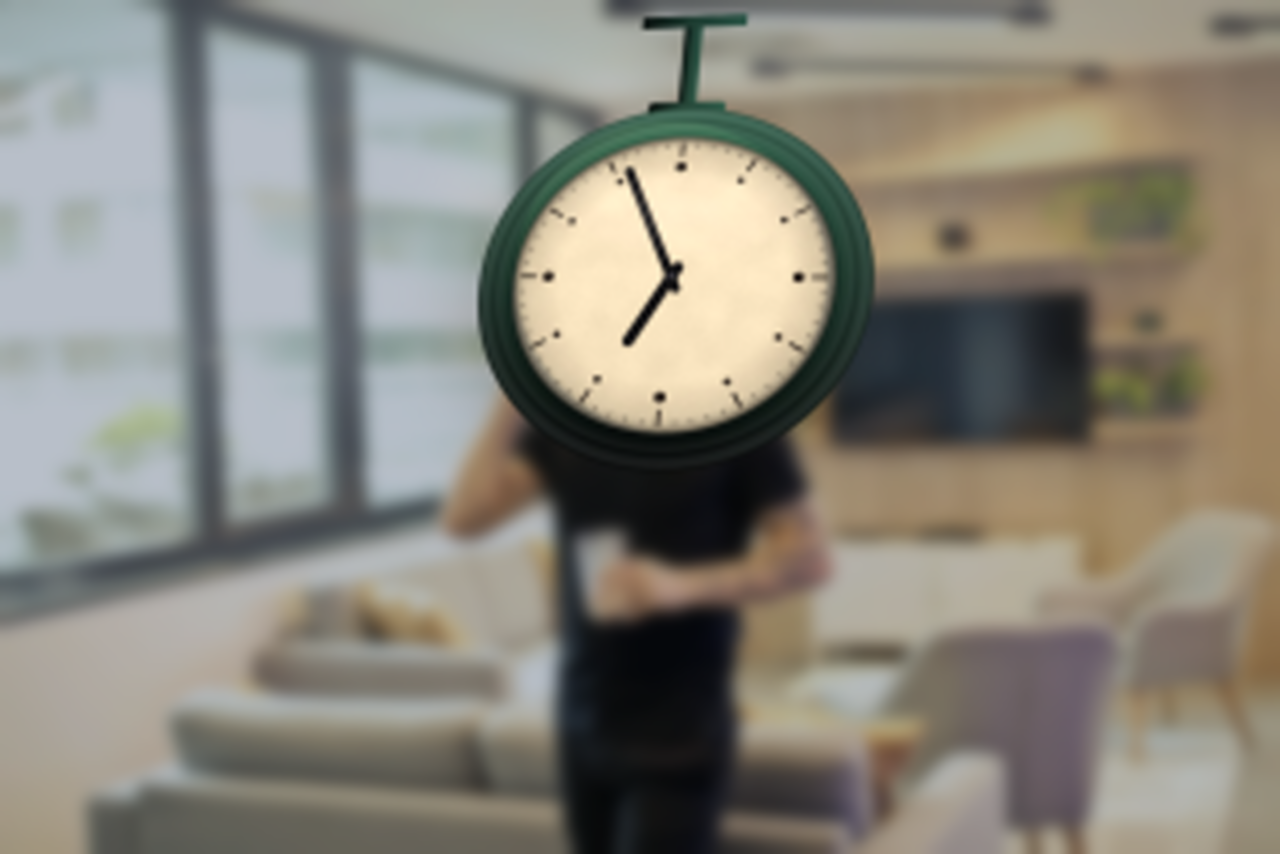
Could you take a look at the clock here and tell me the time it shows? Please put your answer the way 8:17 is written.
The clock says 6:56
